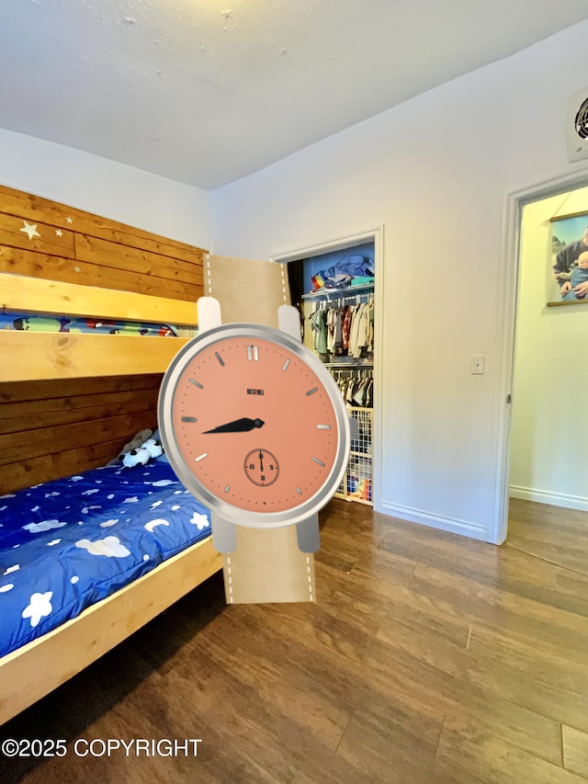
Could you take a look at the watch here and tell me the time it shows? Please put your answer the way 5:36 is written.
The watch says 8:43
